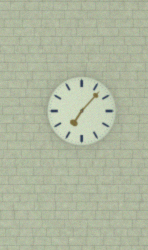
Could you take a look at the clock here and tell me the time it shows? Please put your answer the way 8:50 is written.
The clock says 7:07
